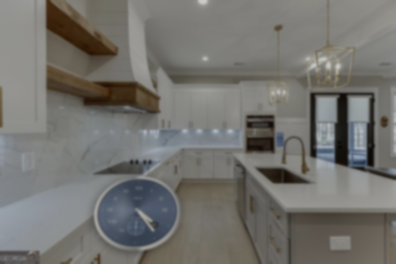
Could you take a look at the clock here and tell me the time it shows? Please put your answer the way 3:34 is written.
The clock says 4:24
